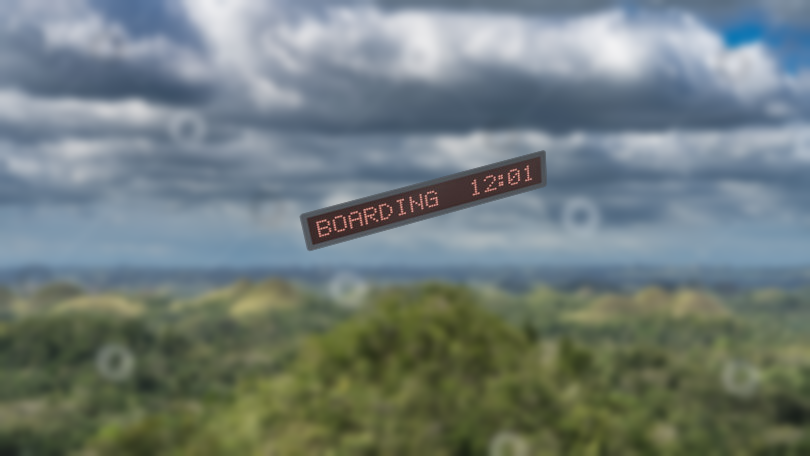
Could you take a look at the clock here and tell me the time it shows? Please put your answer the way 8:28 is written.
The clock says 12:01
